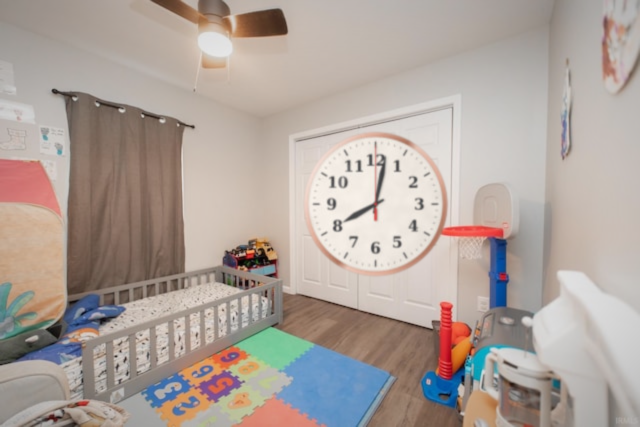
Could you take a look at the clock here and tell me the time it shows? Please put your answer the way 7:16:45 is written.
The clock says 8:02:00
